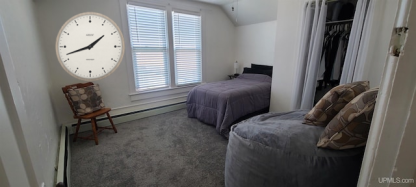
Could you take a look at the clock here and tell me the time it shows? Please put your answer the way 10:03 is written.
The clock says 1:42
